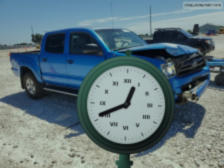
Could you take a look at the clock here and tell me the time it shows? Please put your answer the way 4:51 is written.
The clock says 12:41
